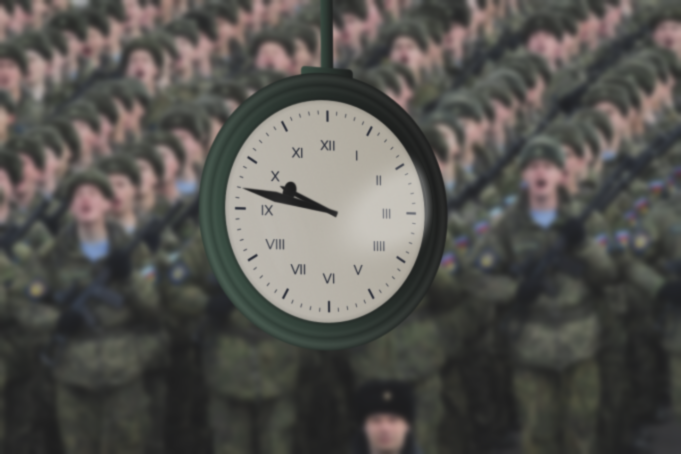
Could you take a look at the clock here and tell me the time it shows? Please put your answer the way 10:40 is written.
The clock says 9:47
